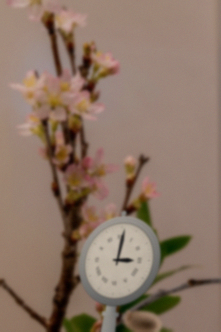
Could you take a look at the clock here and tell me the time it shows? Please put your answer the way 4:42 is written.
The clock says 3:01
